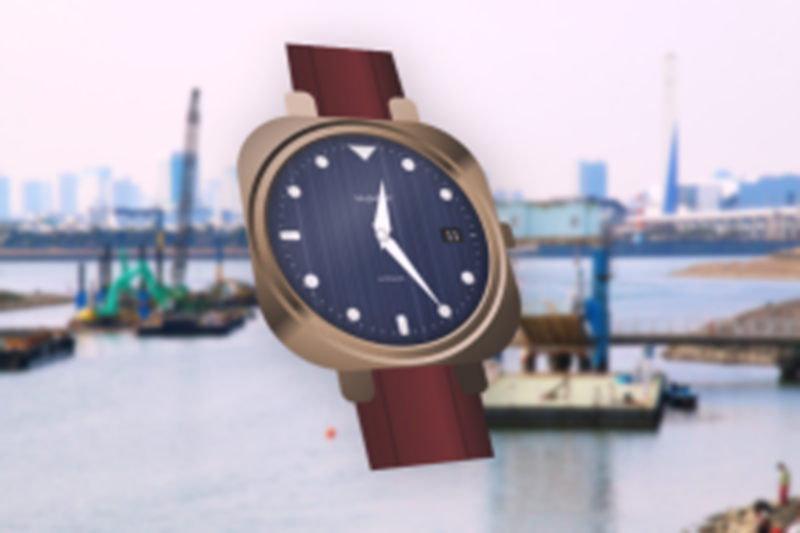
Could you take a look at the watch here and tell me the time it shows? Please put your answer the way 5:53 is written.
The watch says 12:25
